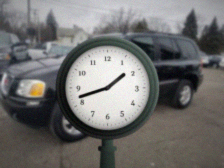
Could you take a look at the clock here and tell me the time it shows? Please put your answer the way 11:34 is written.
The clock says 1:42
